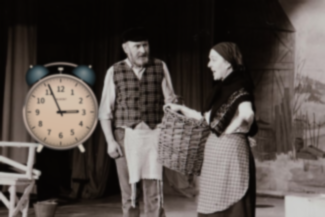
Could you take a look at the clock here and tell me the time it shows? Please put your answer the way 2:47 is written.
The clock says 2:56
